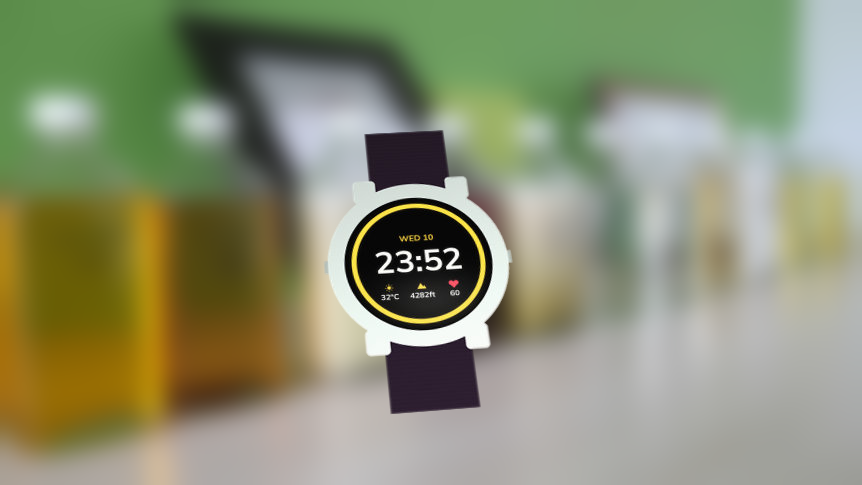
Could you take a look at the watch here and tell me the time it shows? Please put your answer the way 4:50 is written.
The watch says 23:52
